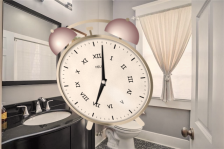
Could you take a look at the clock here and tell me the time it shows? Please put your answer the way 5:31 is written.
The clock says 7:02
